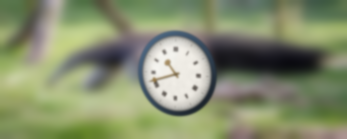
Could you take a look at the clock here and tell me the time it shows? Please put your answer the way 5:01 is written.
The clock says 10:42
